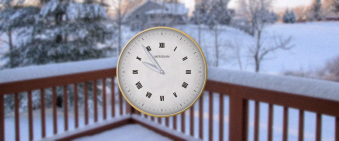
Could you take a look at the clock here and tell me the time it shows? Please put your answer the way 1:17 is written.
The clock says 9:54
